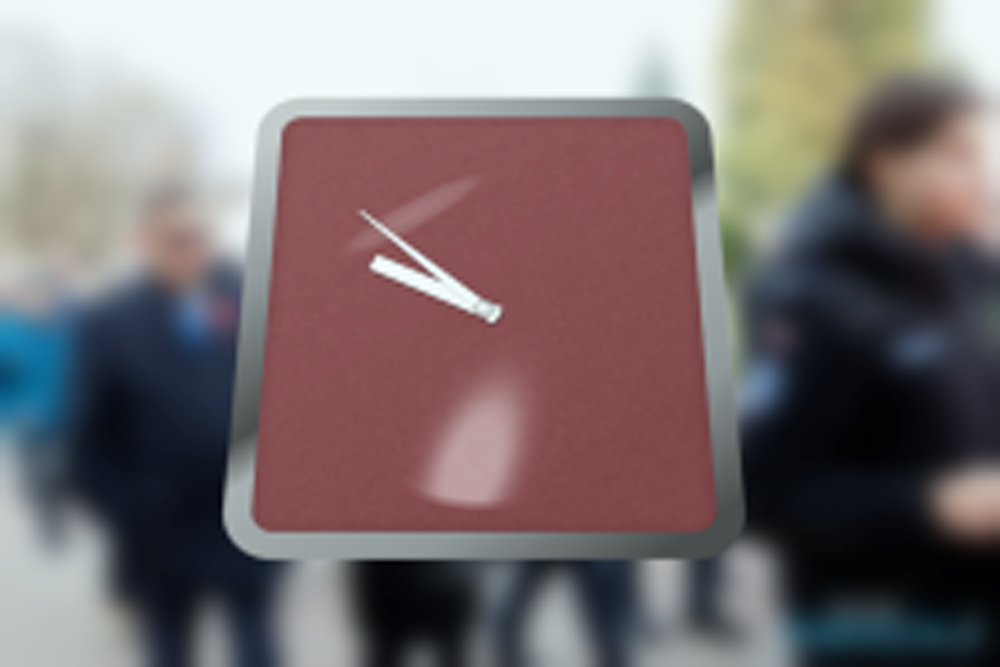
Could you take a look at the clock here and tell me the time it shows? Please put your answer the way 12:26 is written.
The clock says 9:52
